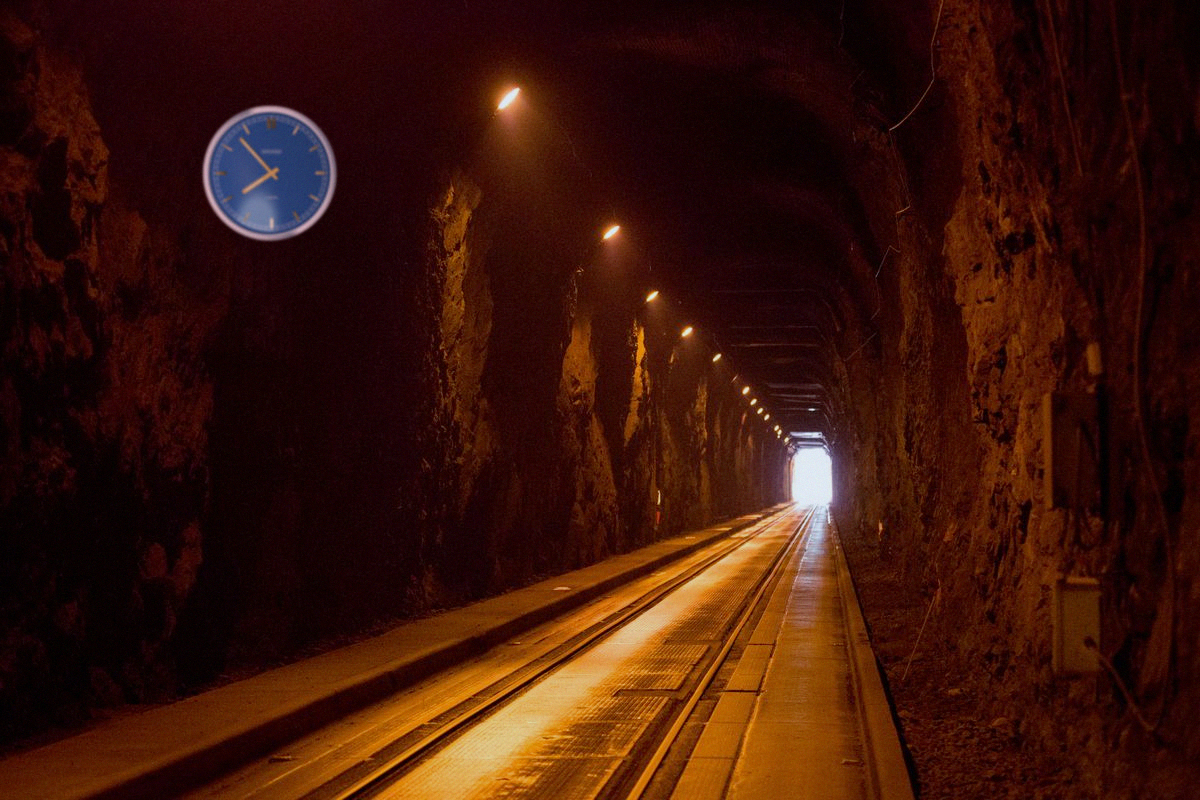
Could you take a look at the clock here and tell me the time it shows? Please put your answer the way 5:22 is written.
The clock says 7:53
